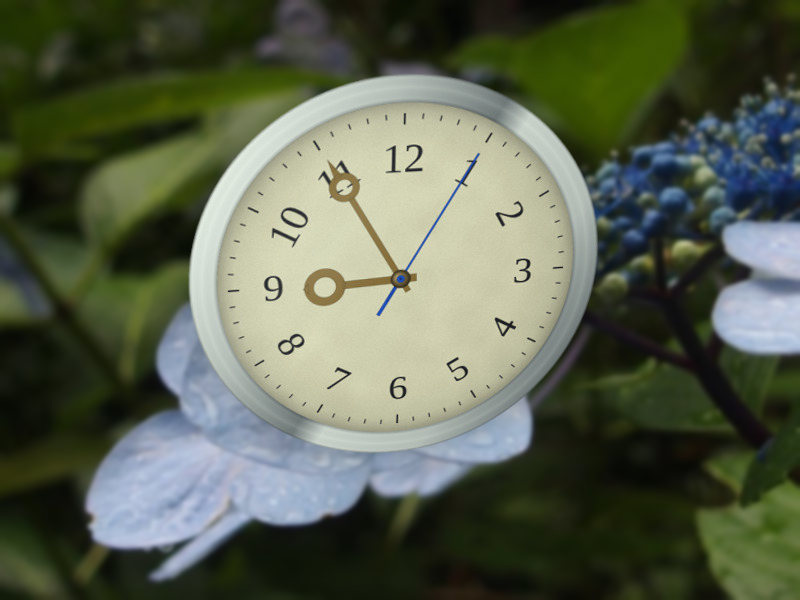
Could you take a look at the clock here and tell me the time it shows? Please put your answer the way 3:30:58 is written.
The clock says 8:55:05
